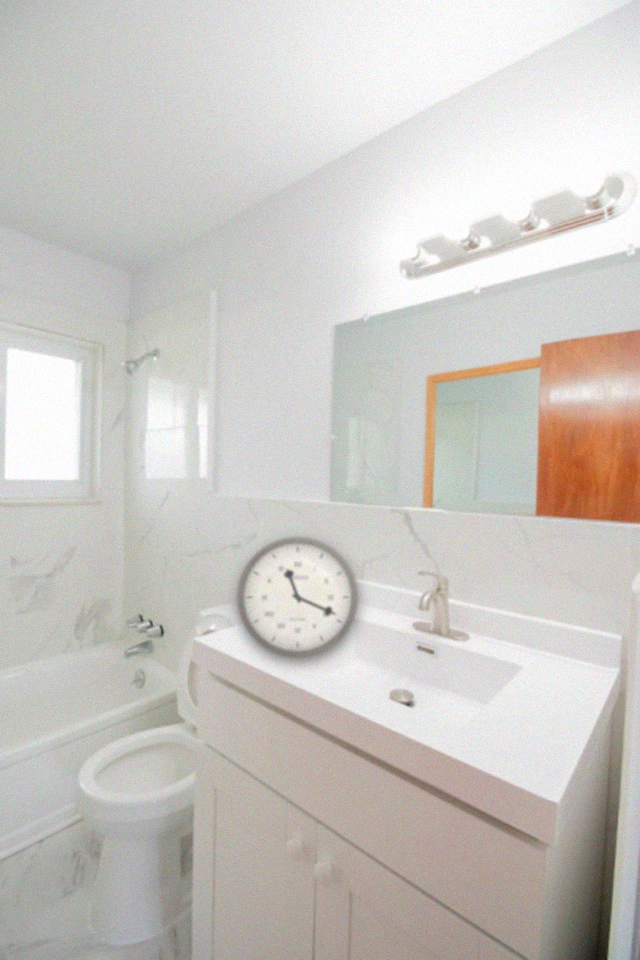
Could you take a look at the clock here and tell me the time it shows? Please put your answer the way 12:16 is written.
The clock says 11:19
